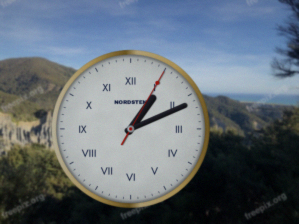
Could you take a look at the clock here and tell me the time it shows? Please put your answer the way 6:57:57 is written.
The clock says 1:11:05
